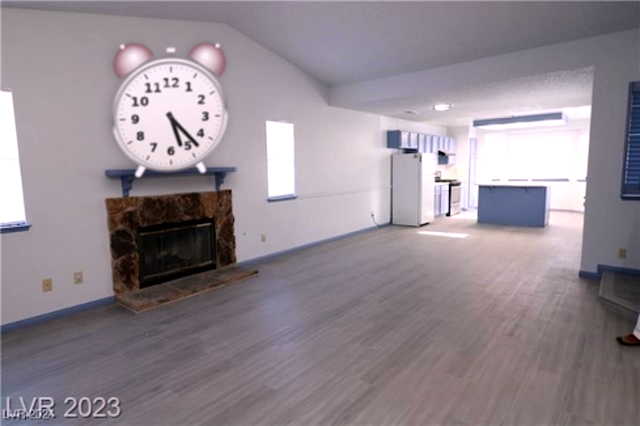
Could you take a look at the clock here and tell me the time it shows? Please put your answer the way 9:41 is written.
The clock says 5:23
